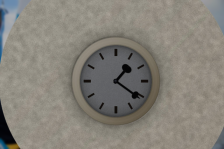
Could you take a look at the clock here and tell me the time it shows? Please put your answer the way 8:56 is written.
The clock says 1:21
